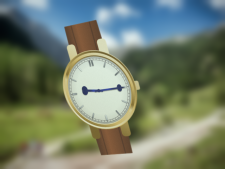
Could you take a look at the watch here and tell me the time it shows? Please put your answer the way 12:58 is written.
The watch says 9:15
